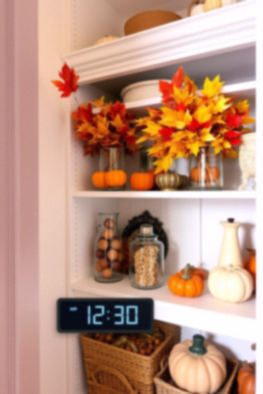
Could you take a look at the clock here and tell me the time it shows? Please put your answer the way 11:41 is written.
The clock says 12:30
